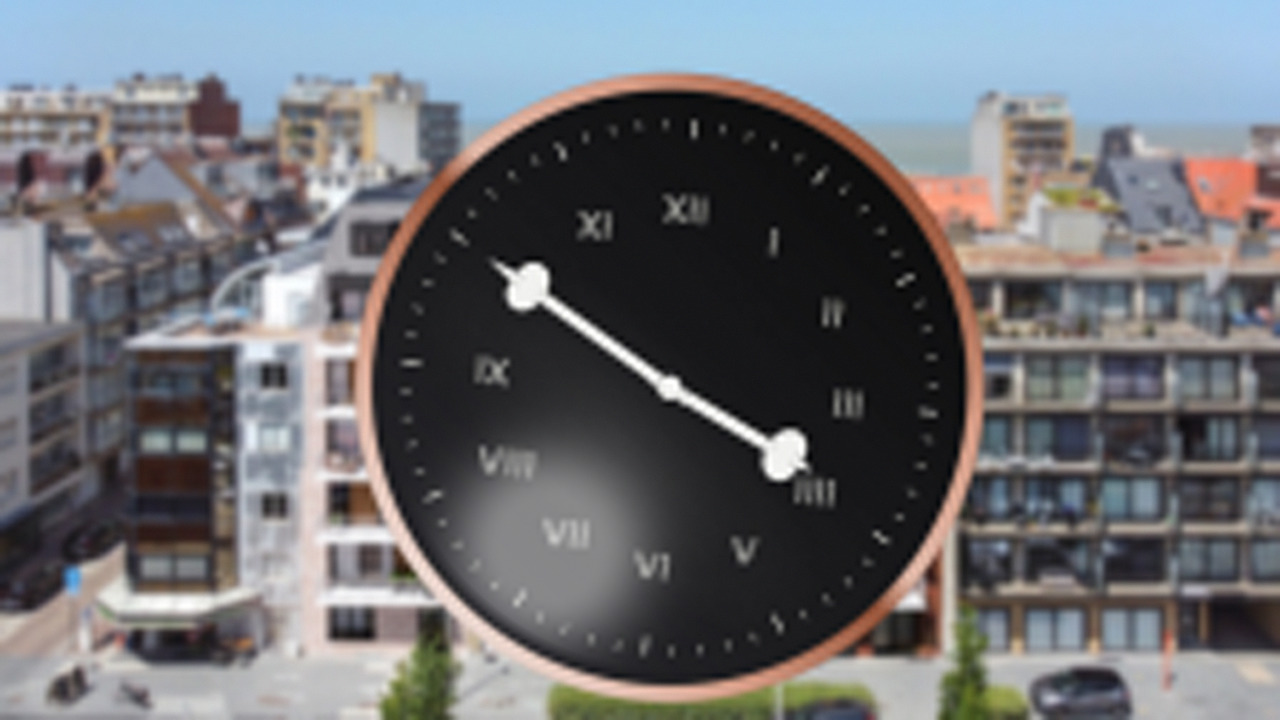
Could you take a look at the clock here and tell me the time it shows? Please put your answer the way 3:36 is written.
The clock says 3:50
